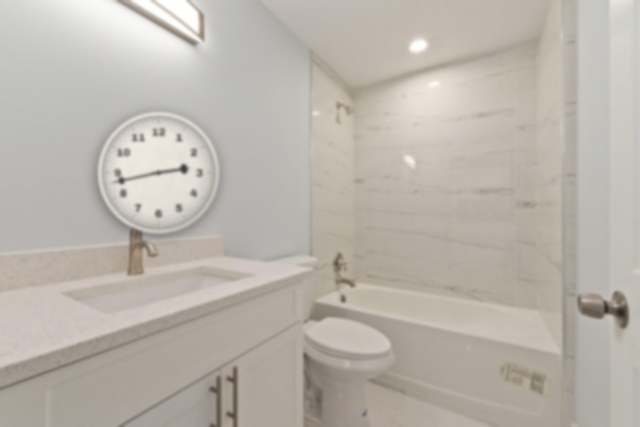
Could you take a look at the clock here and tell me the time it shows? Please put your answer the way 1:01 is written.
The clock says 2:43
